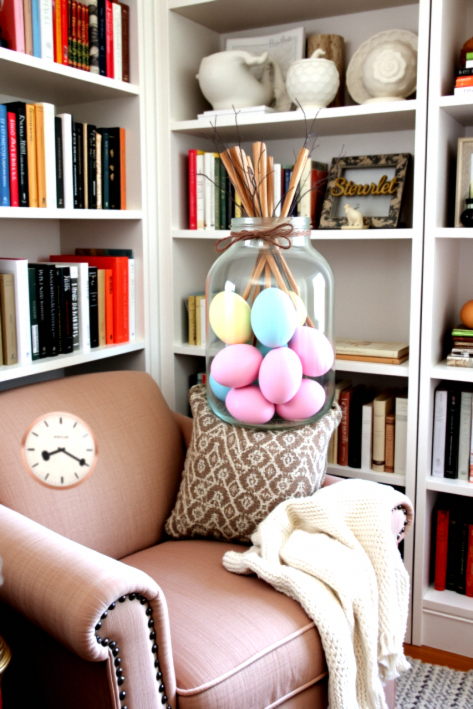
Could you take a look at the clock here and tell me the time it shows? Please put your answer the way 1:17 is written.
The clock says 8:20
